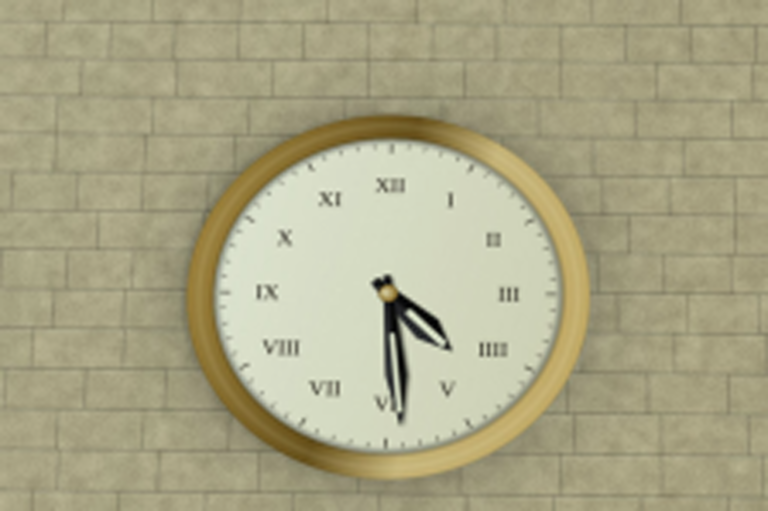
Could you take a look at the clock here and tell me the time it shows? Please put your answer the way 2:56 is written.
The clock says 4:29
